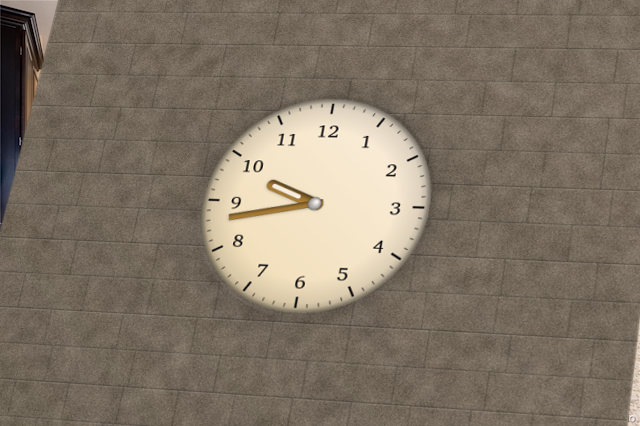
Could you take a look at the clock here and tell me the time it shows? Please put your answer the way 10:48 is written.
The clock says 9:43
